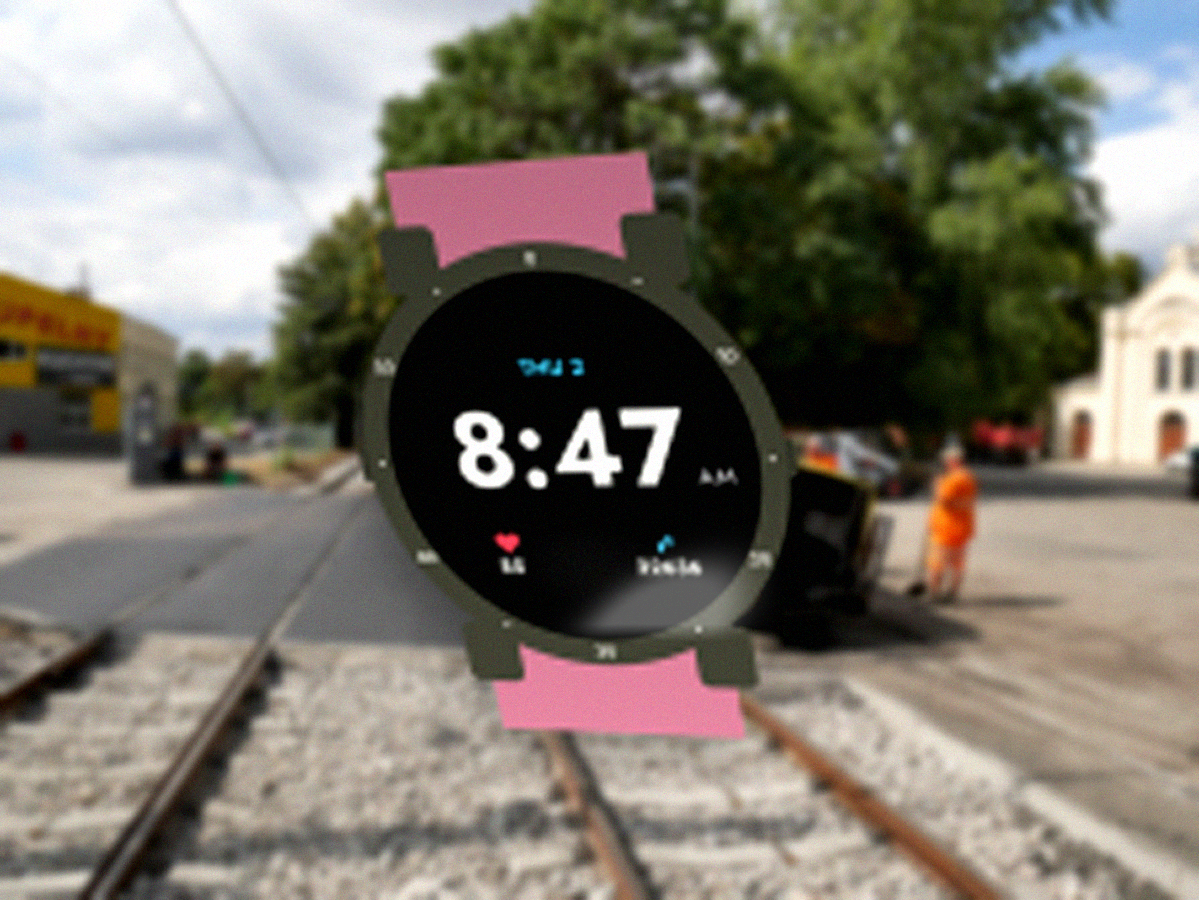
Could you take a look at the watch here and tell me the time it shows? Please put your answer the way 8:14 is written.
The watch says 8:47
